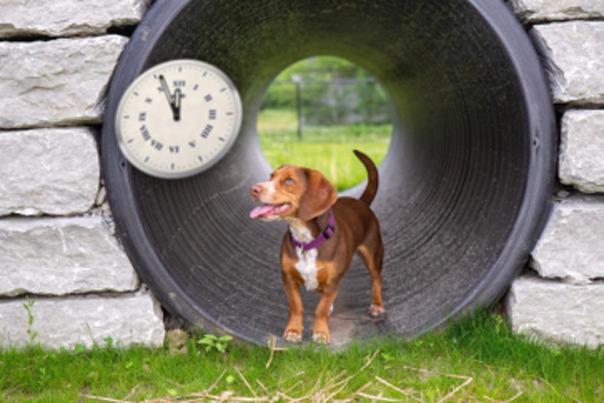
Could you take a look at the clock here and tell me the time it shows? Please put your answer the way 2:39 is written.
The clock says 11:56
